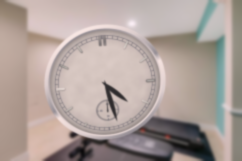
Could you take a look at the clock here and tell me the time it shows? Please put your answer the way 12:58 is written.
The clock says 4:28
